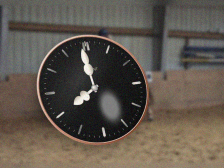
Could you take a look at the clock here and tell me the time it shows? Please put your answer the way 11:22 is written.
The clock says 7:59
